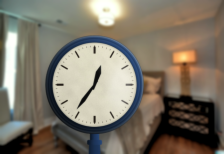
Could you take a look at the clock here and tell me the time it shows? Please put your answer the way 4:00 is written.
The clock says 12:36
